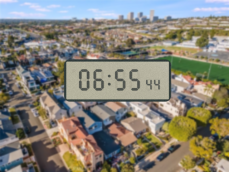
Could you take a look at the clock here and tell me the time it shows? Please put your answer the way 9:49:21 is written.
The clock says 6:55:44
